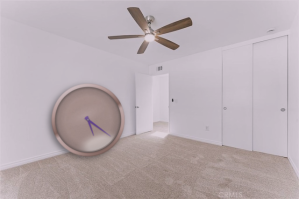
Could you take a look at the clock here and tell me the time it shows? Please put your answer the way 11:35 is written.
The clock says 5:21
